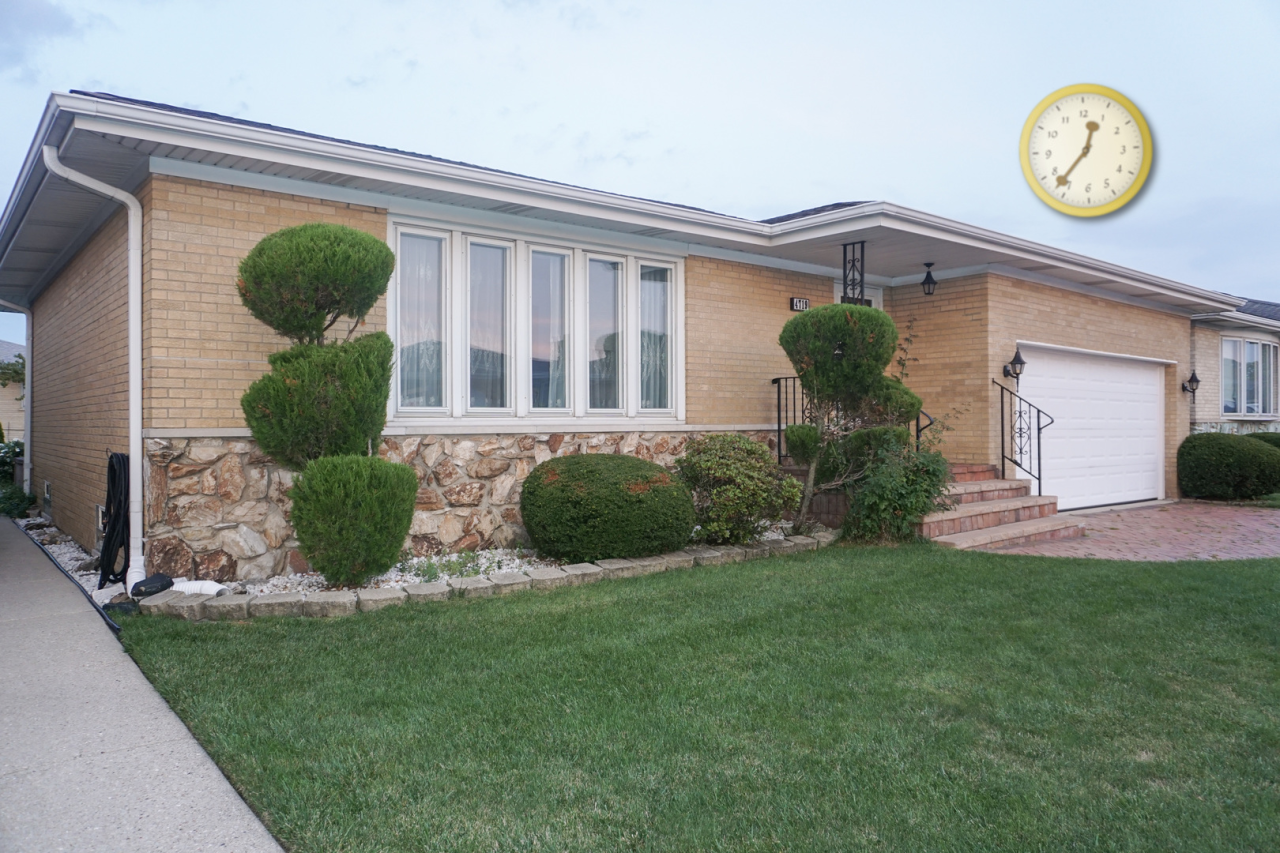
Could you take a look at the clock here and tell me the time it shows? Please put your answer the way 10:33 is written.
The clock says 12:37
